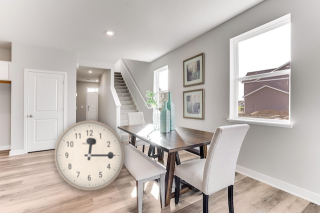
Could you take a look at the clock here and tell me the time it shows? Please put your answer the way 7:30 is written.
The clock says 12:15
